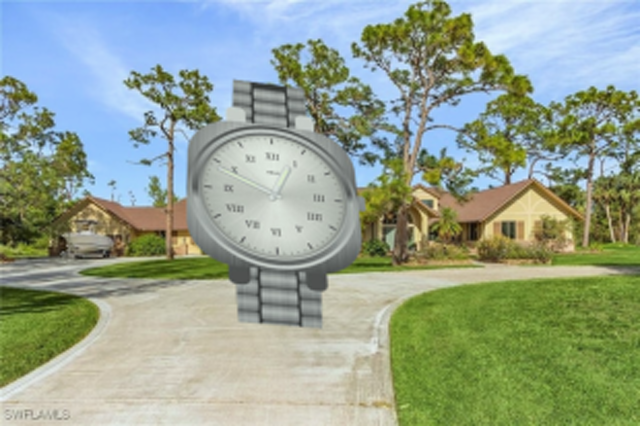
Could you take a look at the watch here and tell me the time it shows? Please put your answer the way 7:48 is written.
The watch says 12:49
